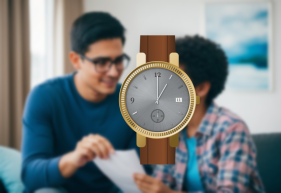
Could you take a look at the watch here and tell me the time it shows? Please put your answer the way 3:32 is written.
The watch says 1:00
